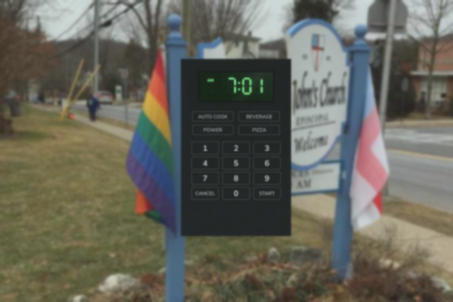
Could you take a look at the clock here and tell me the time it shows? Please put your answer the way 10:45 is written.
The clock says 7:01
